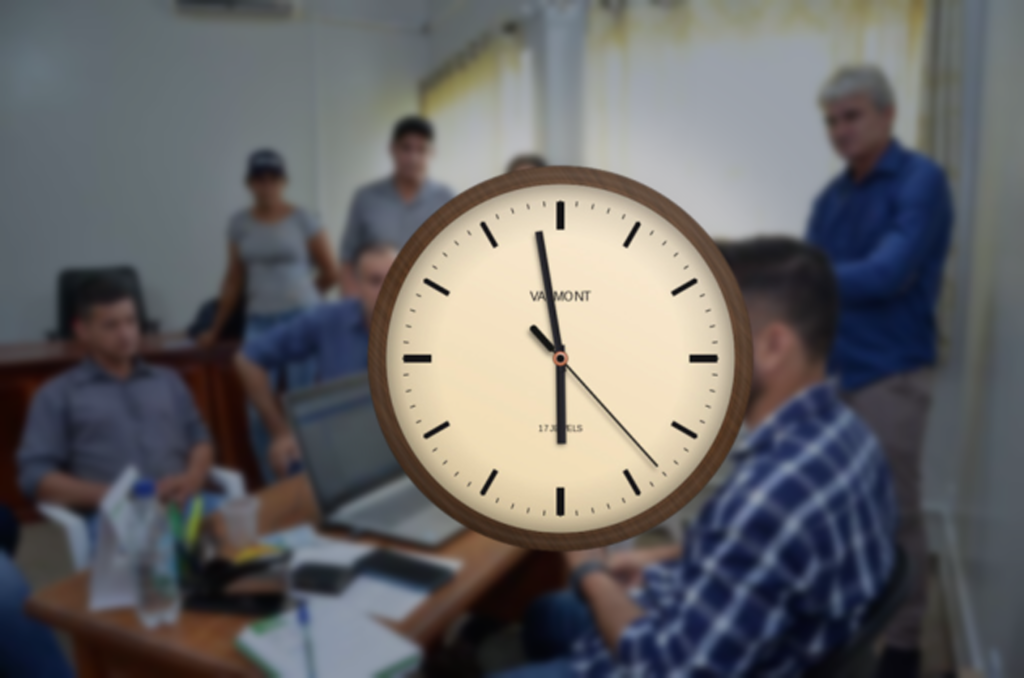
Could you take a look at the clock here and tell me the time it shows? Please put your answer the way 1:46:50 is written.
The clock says 5:58:23
